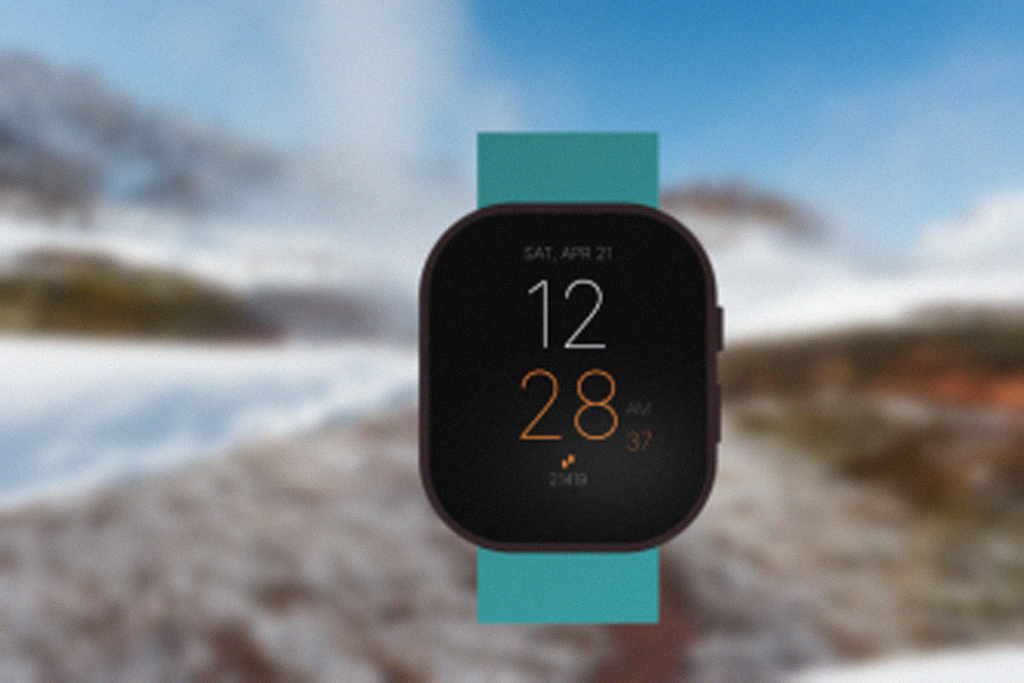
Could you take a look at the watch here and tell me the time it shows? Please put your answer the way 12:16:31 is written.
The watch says 12:28:37
